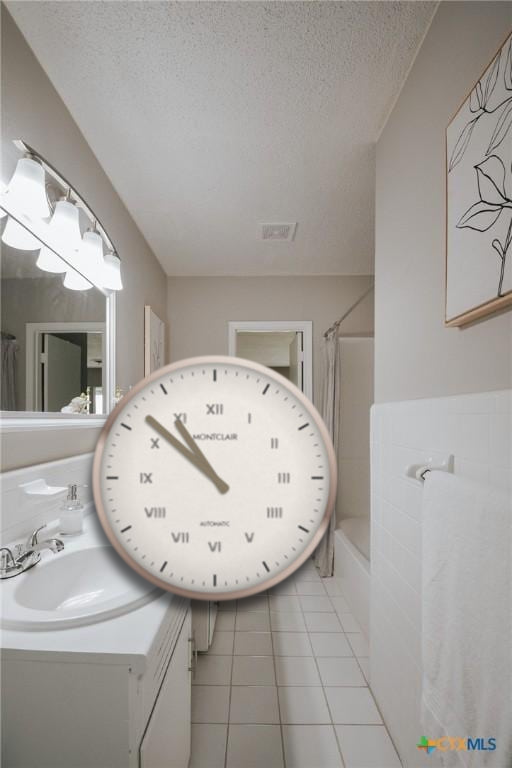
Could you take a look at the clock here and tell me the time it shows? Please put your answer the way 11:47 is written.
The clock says 10:52
